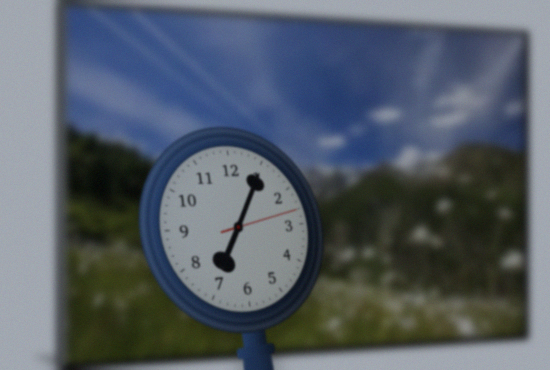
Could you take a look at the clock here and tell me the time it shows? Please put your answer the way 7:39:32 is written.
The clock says 7:05:13
